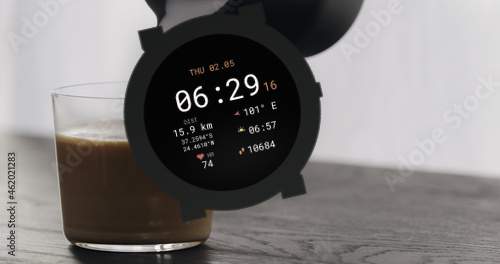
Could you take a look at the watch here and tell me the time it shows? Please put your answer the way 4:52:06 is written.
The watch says 6:29:16
